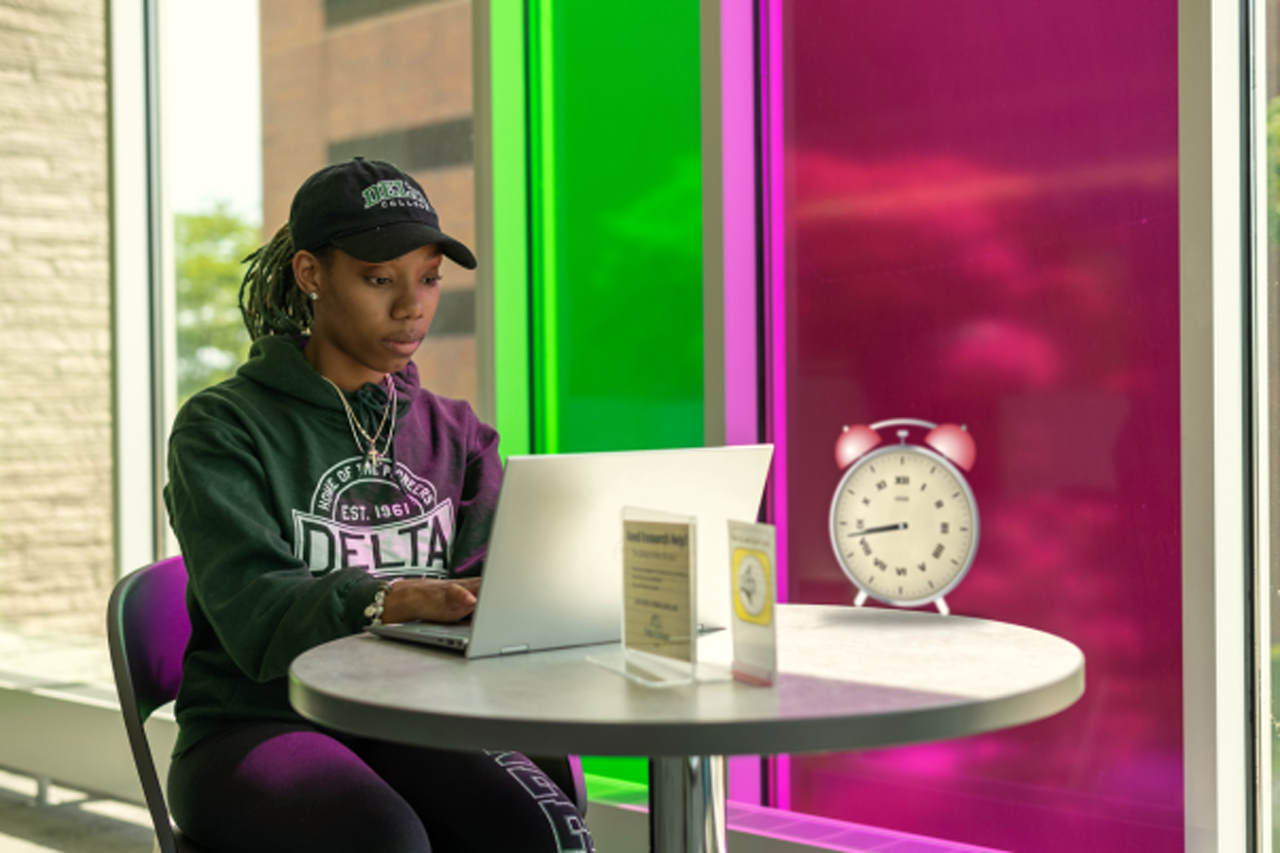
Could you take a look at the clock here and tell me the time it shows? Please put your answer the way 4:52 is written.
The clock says 8:43
